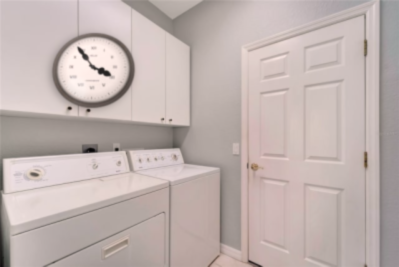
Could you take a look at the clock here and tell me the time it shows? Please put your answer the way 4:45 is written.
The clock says 3:54
